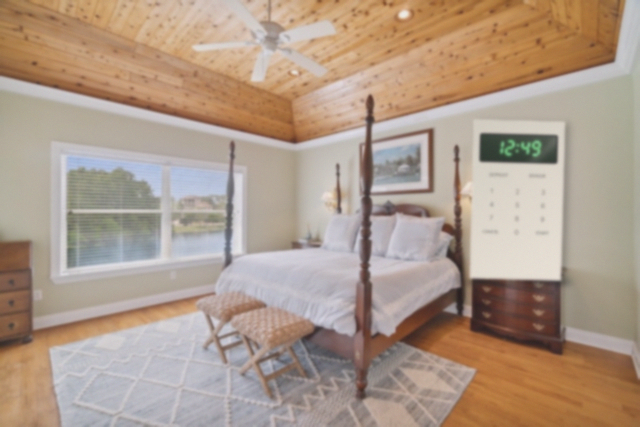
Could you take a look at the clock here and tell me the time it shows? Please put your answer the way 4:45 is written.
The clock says 12:49
